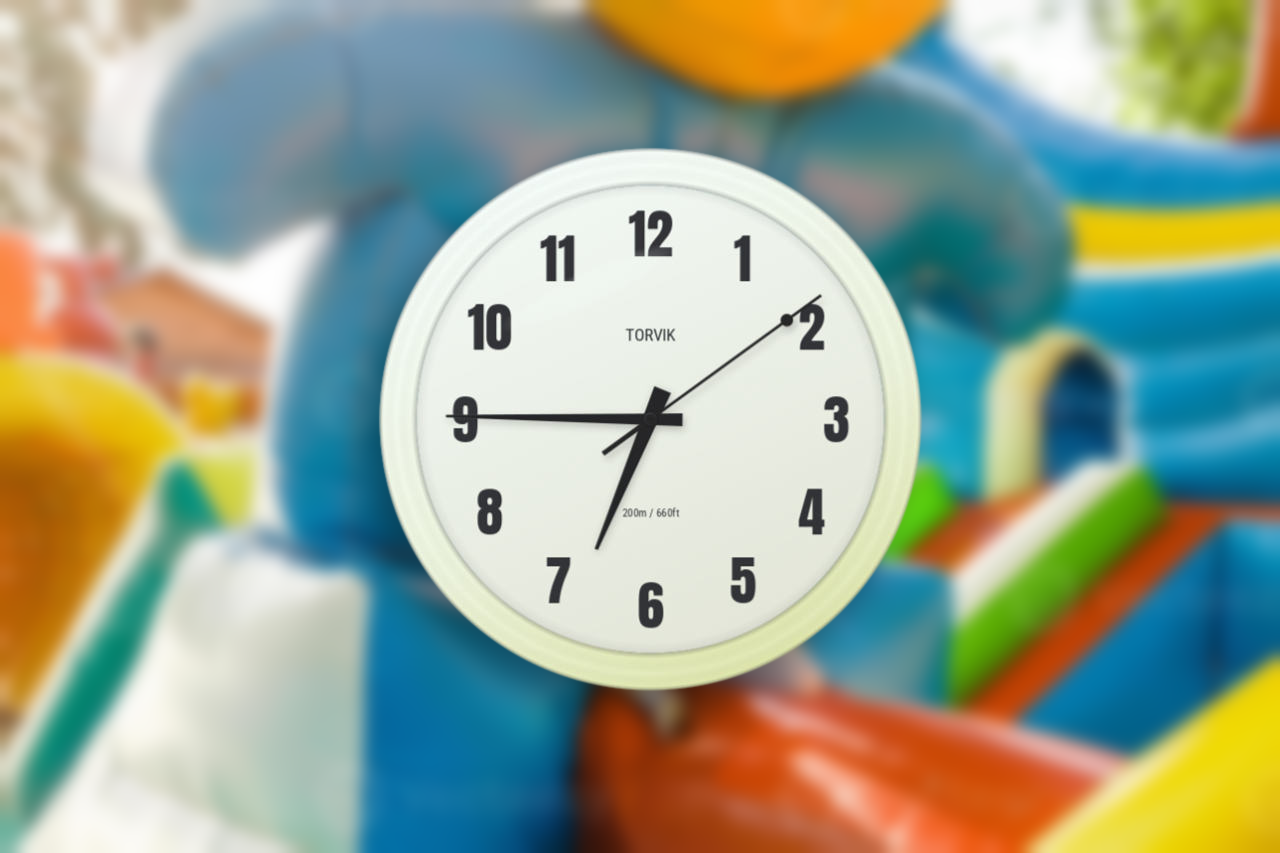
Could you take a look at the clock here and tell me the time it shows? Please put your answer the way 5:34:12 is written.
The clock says 6:45:09
